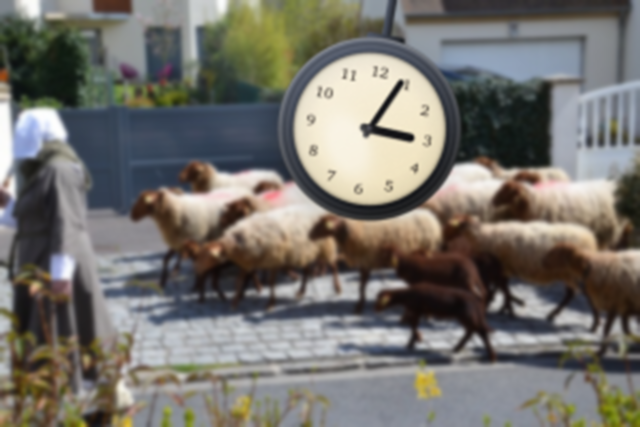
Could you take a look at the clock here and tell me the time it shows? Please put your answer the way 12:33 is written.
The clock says 3:04
